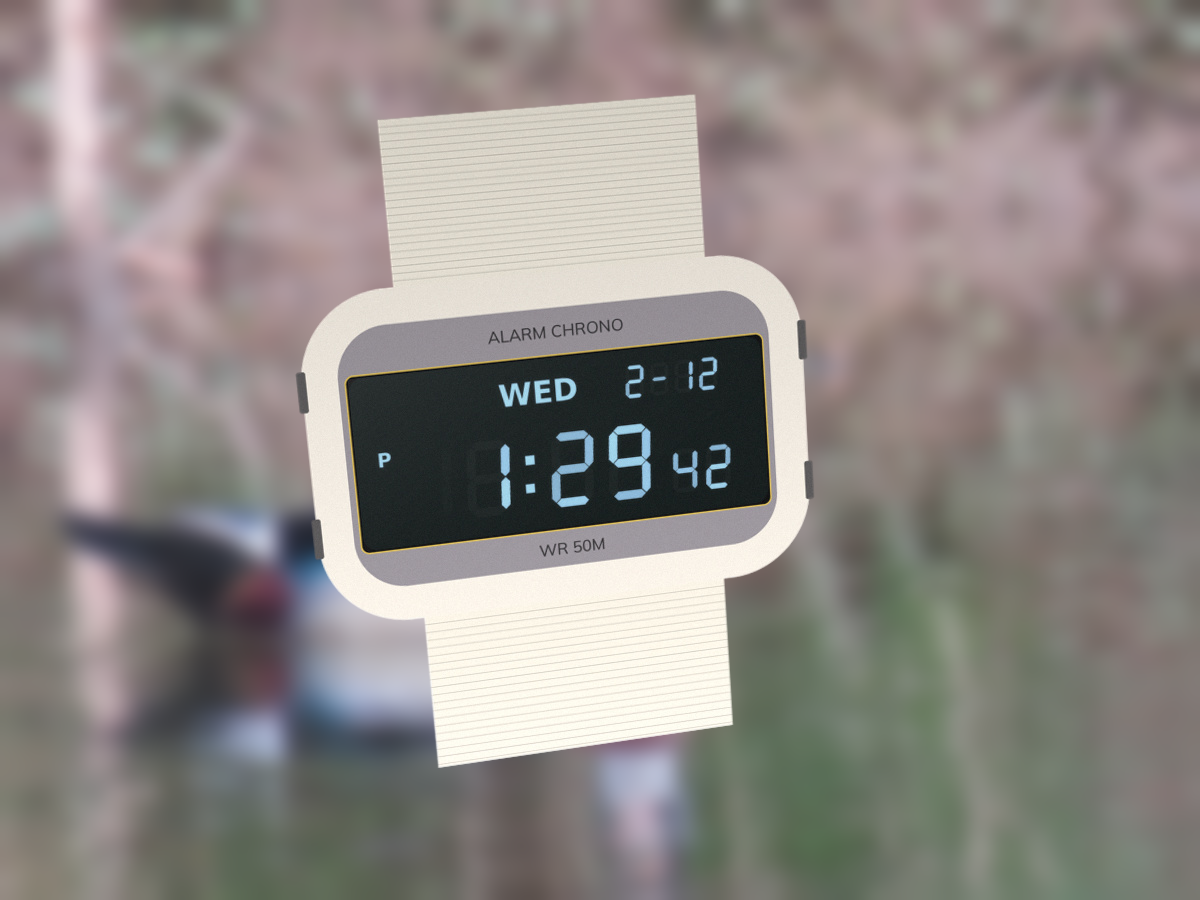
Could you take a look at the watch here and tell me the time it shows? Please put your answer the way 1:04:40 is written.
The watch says 1:29:42
